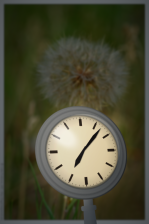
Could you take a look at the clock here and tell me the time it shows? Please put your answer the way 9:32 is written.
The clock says 7:07
